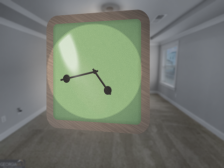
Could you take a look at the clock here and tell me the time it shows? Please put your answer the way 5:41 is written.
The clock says 4:43
